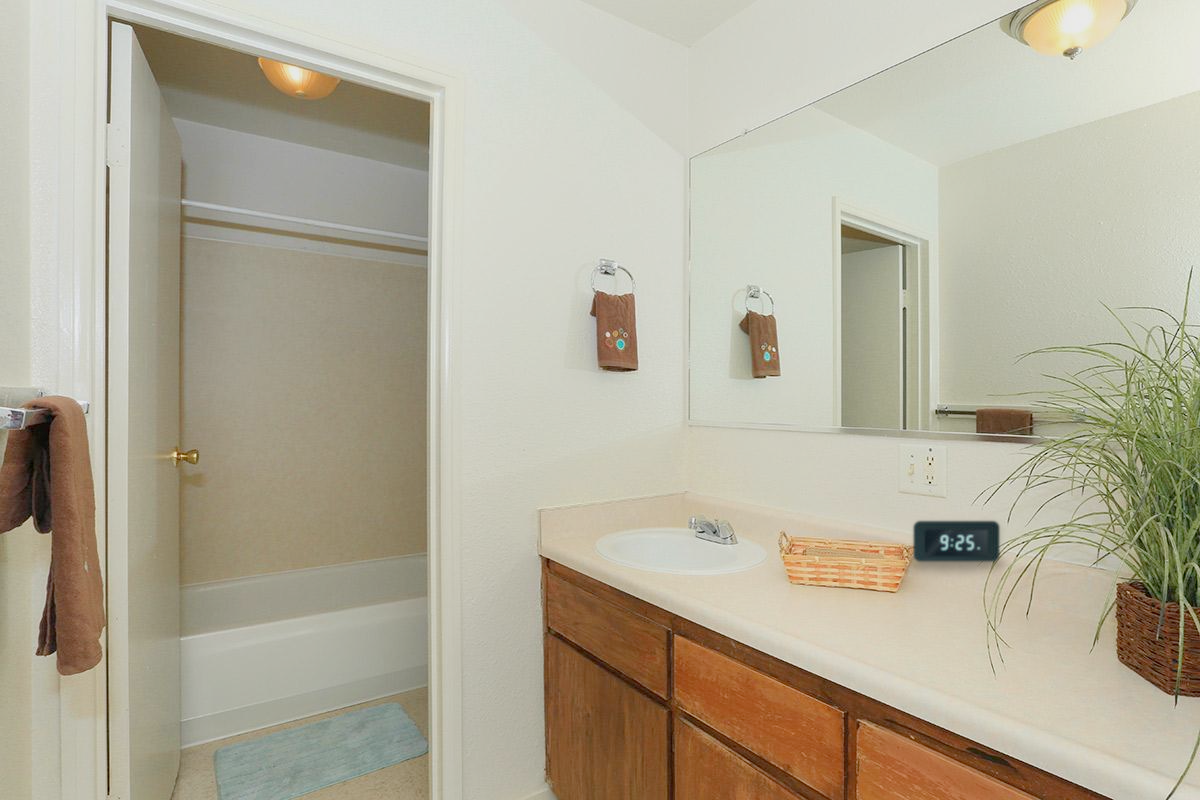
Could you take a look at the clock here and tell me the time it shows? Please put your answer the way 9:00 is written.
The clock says 9:25
